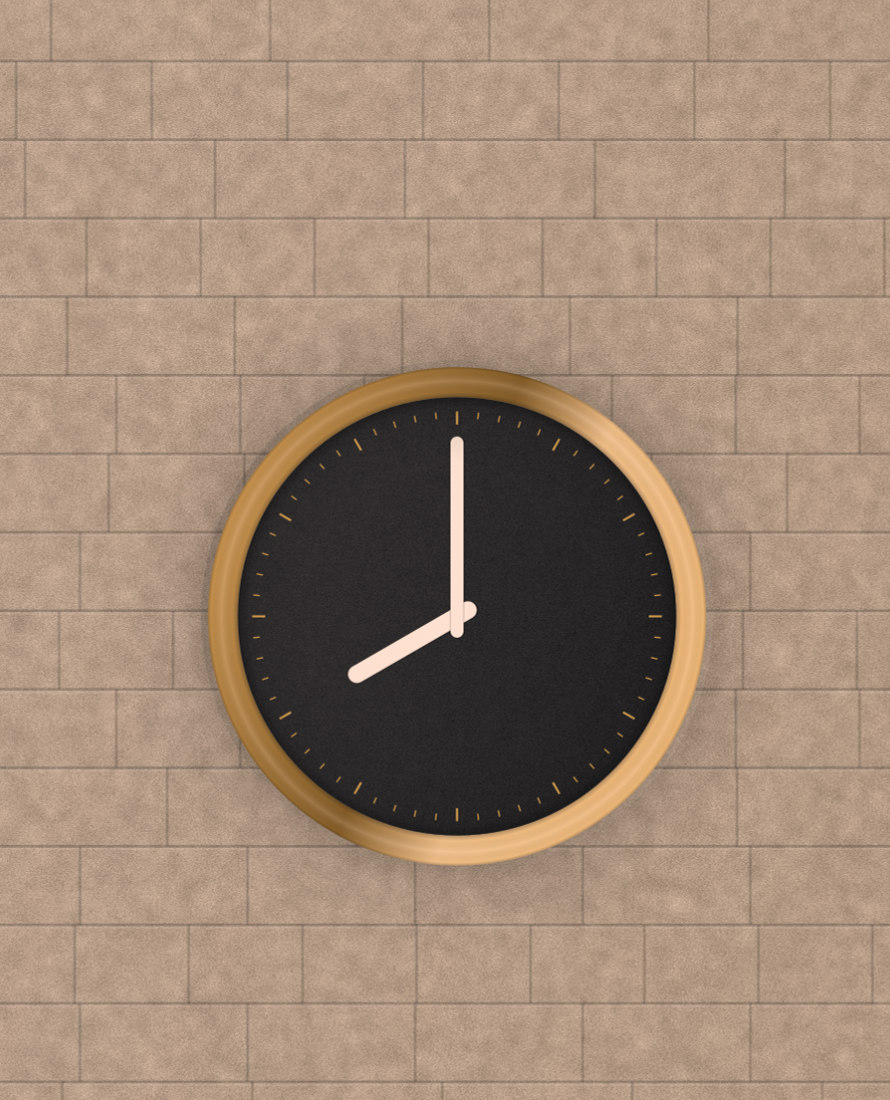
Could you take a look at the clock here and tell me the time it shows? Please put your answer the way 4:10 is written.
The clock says 8:00
